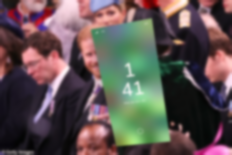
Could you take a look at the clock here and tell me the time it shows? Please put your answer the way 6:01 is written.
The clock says 1:41
